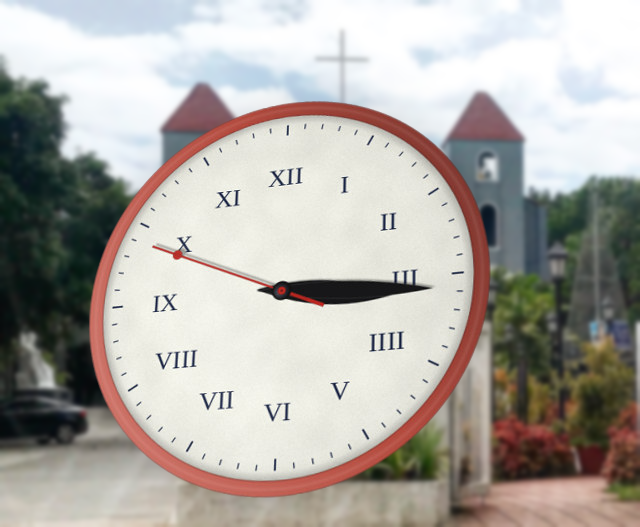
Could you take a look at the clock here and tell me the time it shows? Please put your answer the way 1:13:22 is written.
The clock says 3:15:49
